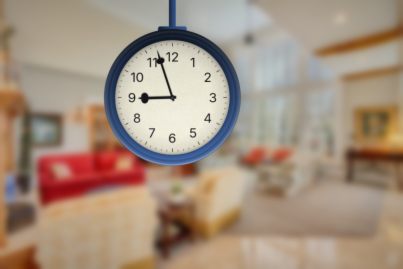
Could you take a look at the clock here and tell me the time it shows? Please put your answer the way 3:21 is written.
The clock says 8:57
